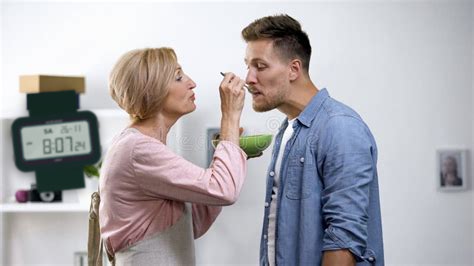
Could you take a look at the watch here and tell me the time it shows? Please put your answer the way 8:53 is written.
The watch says 8:07
